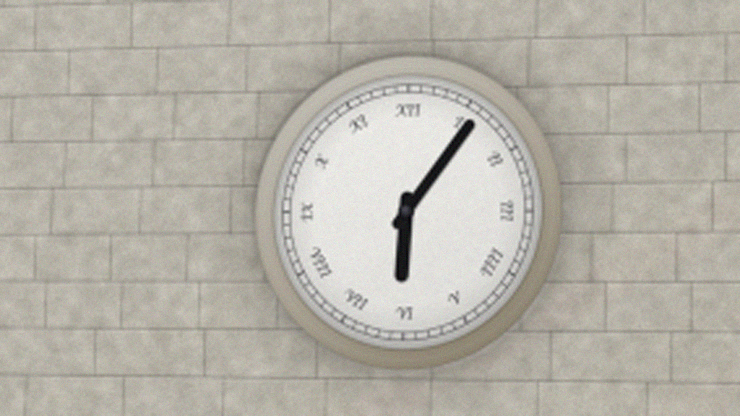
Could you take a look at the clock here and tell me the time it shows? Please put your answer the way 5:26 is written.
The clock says 6:06
